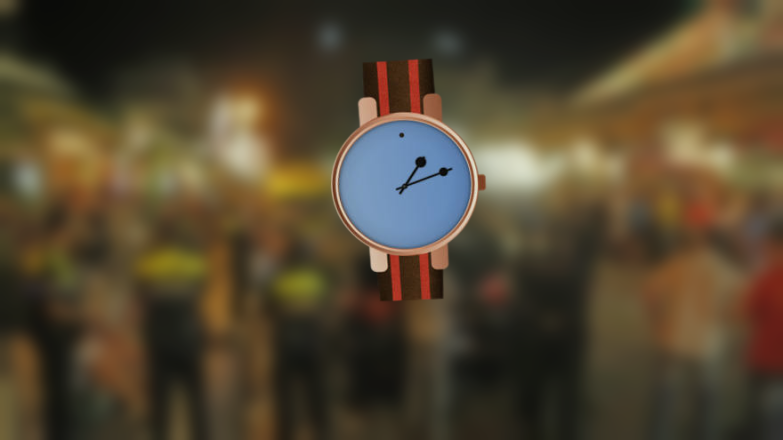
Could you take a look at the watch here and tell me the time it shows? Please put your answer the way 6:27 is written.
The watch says 1:12
